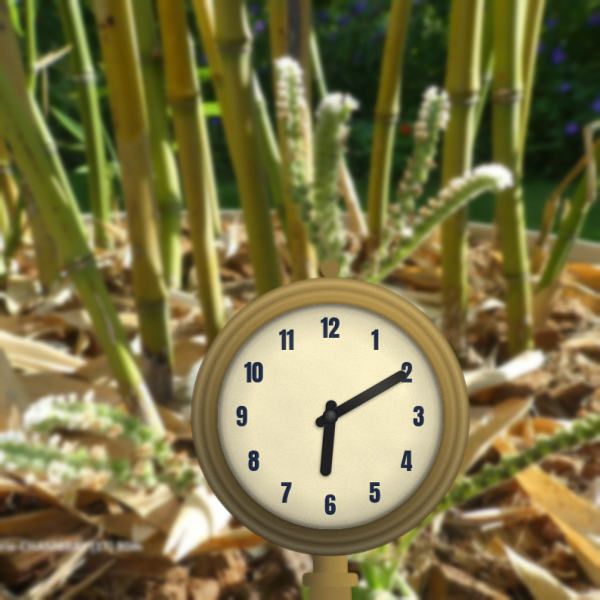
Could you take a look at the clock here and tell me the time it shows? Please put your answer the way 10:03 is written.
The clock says 6:10
